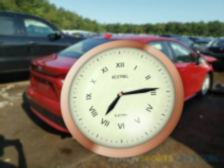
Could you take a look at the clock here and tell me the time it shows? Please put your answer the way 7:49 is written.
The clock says 7:14
